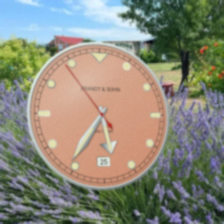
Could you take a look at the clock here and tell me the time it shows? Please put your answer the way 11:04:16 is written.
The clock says 5:35:54
